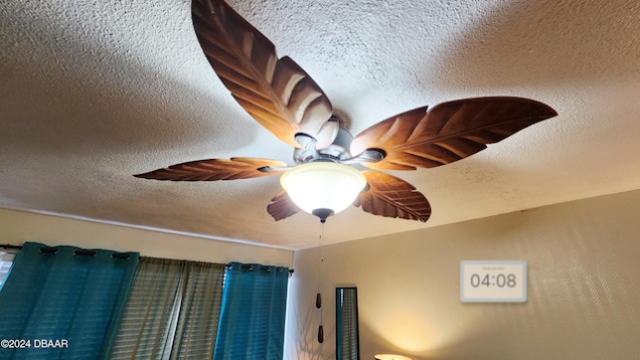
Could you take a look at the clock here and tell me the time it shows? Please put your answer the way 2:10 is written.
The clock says 4:08
